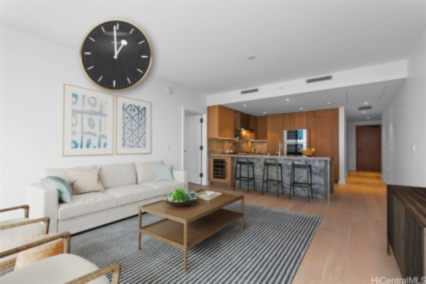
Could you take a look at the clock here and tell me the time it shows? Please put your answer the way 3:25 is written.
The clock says 12:59
